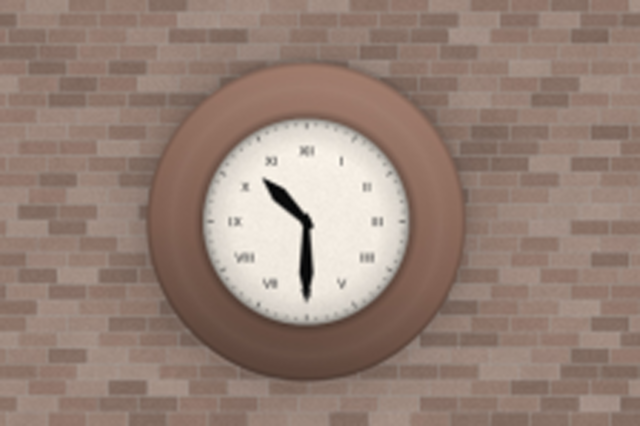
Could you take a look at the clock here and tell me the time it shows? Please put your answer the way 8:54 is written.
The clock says 10:30
